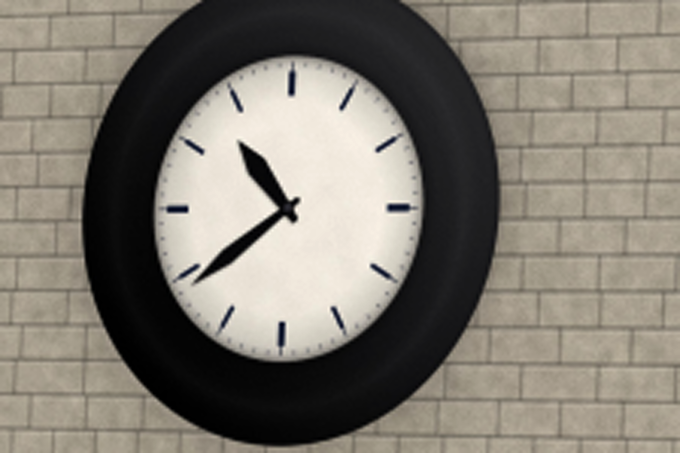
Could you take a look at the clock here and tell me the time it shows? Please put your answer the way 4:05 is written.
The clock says 10:39
